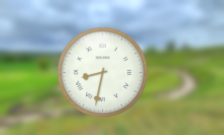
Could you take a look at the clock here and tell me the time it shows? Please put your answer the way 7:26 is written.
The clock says 8:32
